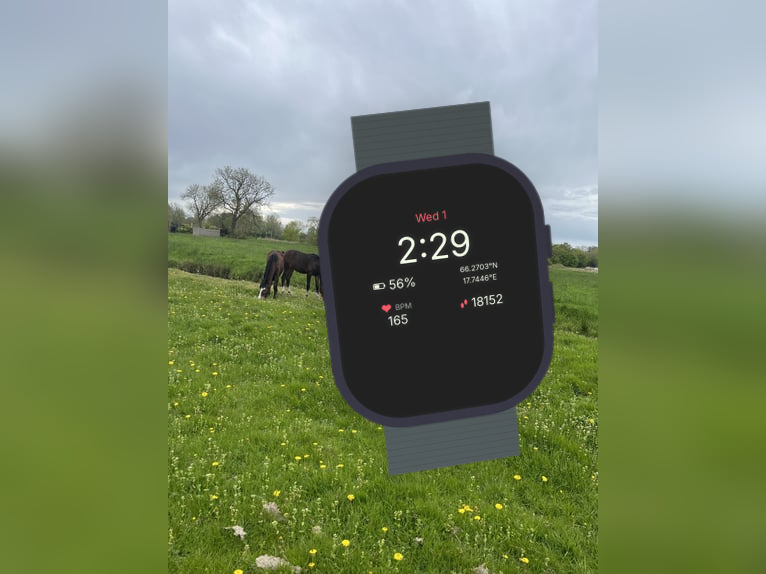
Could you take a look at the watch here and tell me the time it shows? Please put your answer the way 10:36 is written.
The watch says 2:29
